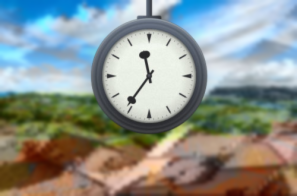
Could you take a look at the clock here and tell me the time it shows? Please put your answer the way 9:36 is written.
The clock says 11:36
